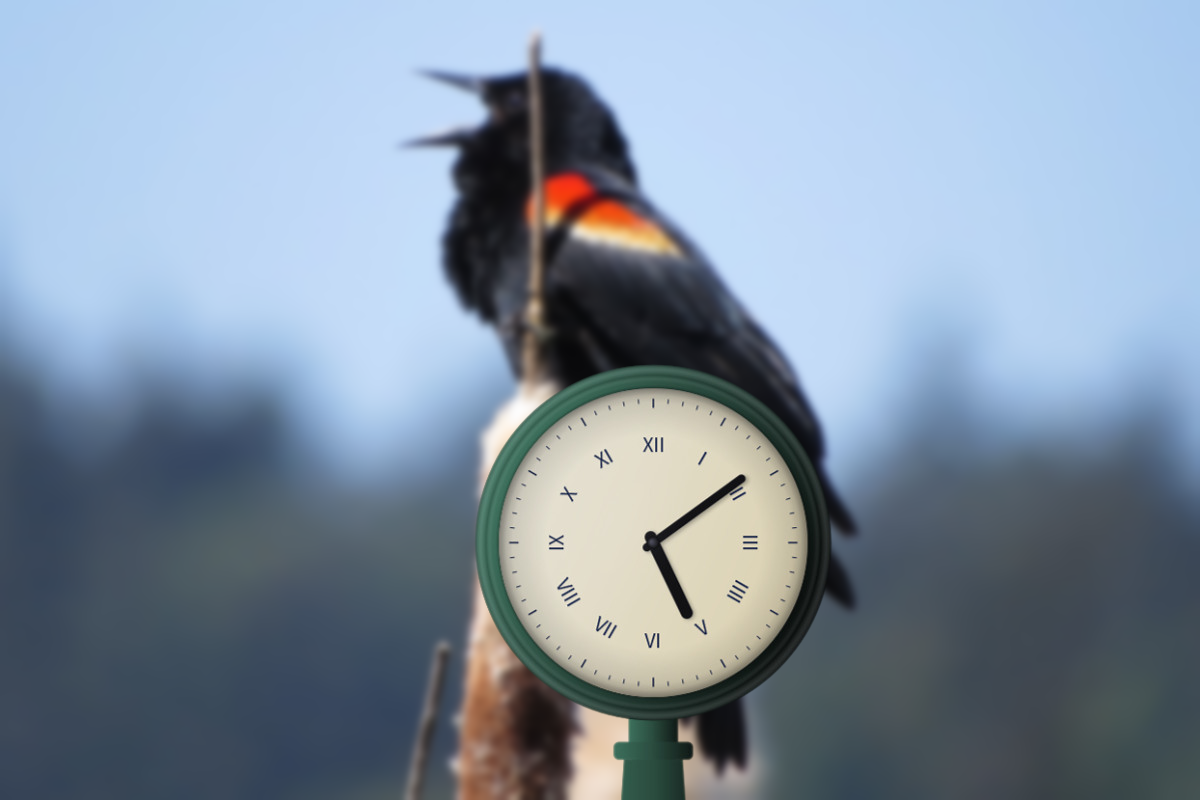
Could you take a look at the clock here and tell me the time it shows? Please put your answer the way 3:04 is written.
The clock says 5:09
